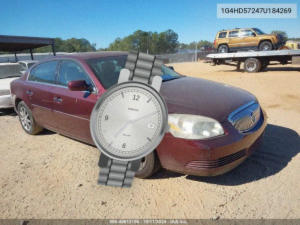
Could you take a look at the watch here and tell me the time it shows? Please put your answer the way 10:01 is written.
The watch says 7:10
